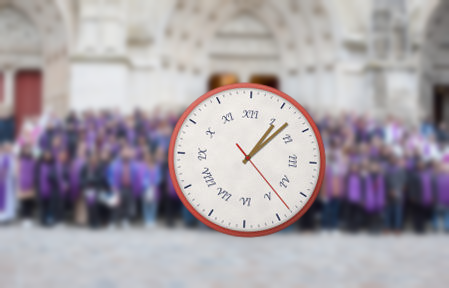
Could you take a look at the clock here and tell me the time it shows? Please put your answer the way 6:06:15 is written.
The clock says 1:07:23
